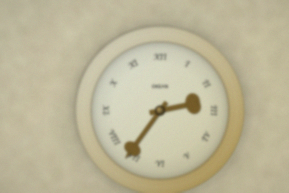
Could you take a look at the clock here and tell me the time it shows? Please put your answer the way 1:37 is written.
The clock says 2:36
